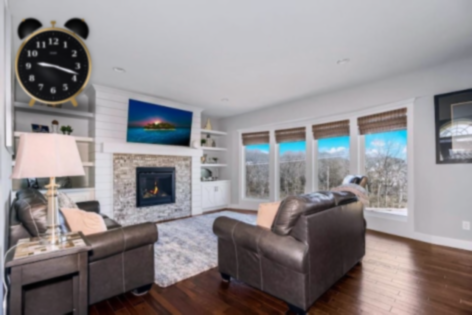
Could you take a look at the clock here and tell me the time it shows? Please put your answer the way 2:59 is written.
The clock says 9:18
